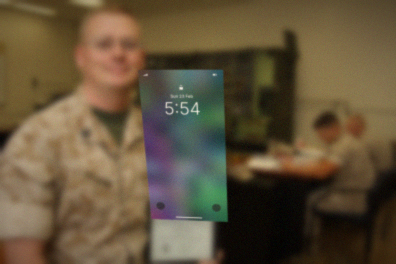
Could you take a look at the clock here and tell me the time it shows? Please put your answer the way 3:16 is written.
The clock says 5:54
